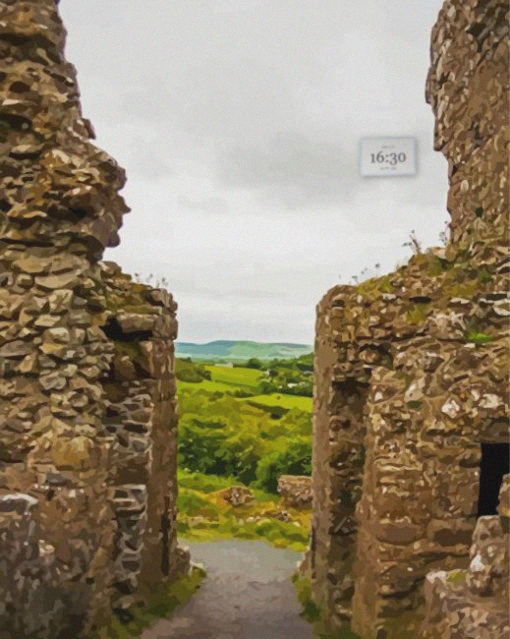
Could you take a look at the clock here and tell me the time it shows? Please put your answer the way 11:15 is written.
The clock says 16:30
